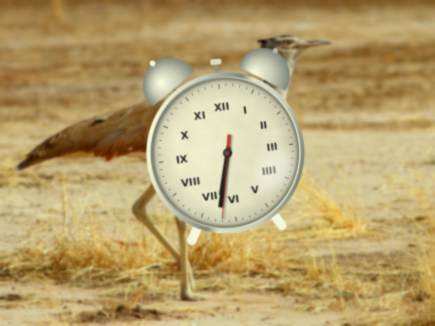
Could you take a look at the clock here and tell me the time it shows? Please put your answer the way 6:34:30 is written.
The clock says 6:32:32
